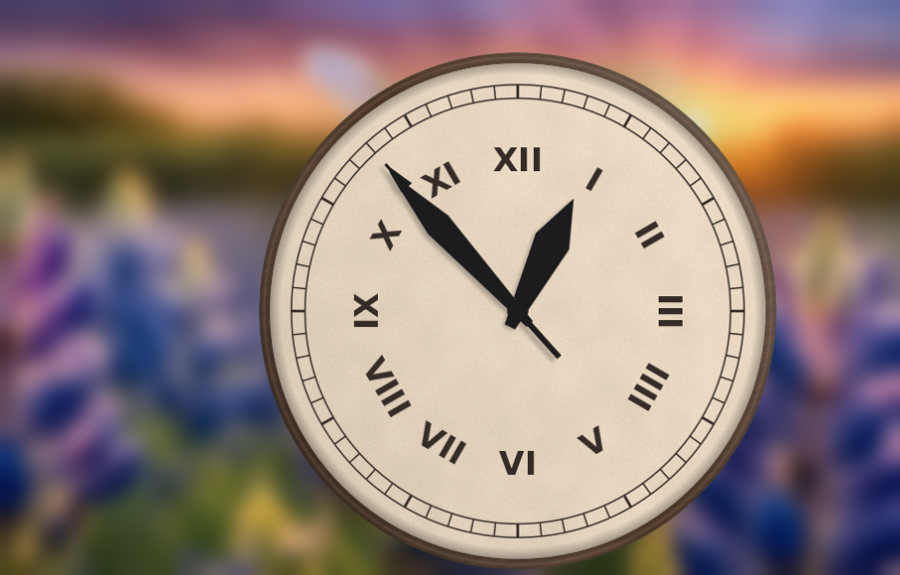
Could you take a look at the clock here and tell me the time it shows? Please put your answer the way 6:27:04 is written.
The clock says 12:52:53
